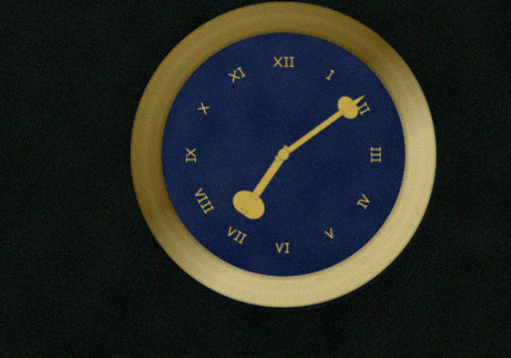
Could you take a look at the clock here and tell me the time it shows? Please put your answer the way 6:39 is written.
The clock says 7:09
